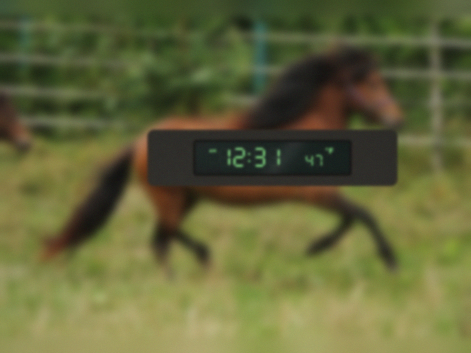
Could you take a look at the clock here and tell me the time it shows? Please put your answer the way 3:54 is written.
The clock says 12:31
